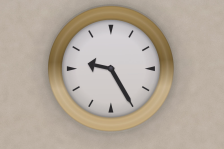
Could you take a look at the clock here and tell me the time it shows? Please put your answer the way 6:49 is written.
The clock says 9:25
